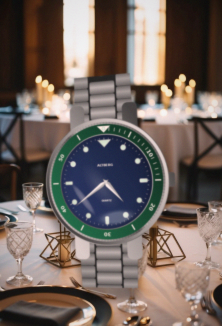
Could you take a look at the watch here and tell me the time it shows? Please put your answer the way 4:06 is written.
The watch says 4:39
